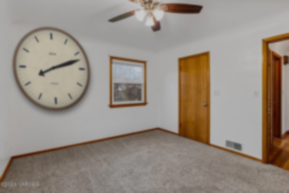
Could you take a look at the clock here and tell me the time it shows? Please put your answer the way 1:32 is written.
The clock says 8:12
